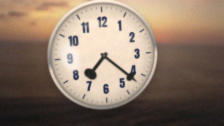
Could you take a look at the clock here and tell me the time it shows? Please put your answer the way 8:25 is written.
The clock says 7:22
